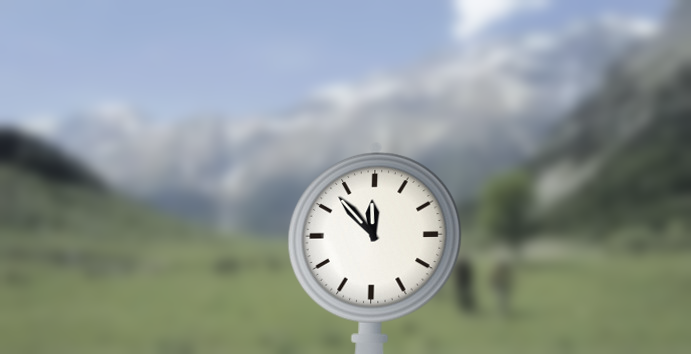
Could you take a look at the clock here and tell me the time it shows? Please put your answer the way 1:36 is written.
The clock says 11:53
